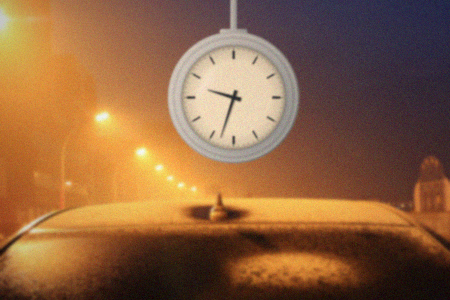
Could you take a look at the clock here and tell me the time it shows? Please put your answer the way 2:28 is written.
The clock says 9:33
